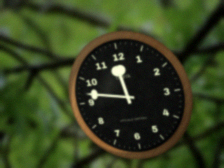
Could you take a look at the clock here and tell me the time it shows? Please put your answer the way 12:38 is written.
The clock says 11:47
